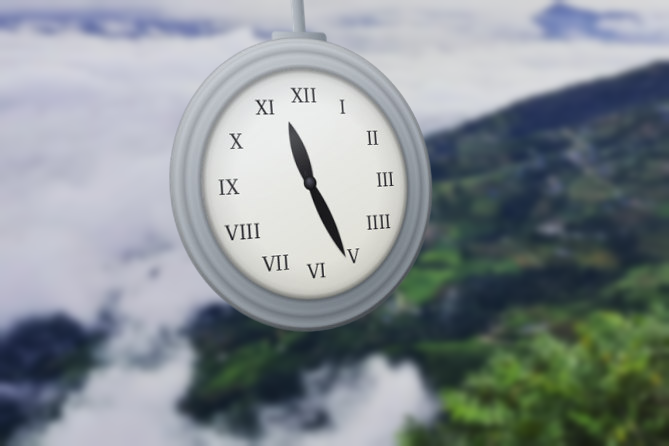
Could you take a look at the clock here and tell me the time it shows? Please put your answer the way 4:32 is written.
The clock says 11:26
